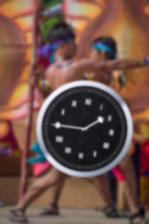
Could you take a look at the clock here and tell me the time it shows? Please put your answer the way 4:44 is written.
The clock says 1:45
